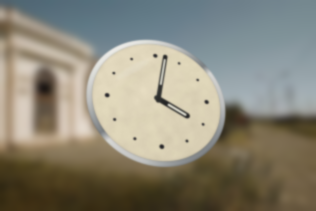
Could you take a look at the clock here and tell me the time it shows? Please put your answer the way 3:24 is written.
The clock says 4:02
